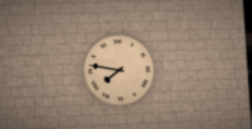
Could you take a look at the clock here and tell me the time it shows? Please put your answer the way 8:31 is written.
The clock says 7:47
